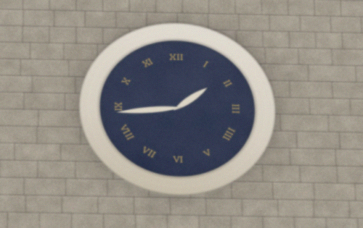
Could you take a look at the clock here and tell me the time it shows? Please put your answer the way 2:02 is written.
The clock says 1:44
